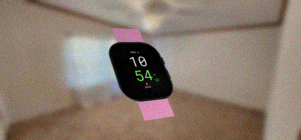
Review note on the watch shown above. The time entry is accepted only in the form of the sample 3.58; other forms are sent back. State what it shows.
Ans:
10.54
